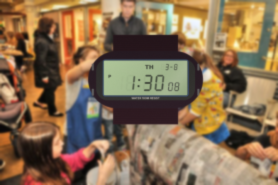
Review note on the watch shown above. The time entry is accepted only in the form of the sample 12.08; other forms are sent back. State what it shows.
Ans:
1.30
